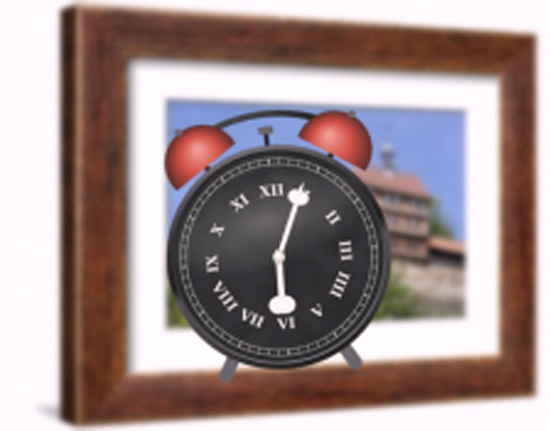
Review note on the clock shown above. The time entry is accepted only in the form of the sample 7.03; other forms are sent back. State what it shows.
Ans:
6.04
